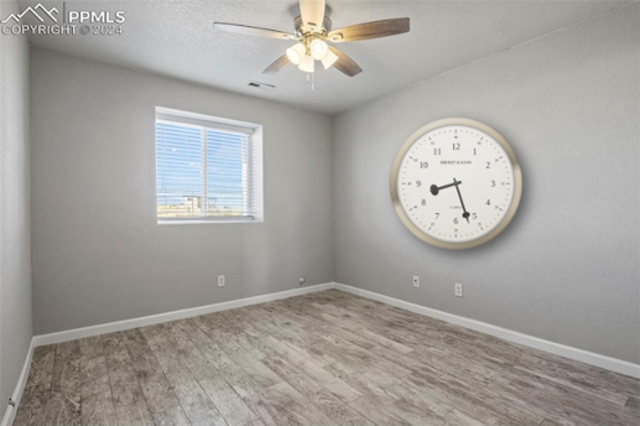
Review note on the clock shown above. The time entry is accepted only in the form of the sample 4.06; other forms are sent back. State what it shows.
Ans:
8.27
